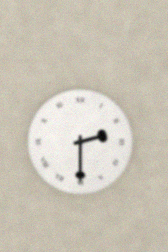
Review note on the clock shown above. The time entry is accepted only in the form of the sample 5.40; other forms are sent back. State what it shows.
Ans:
2.30
